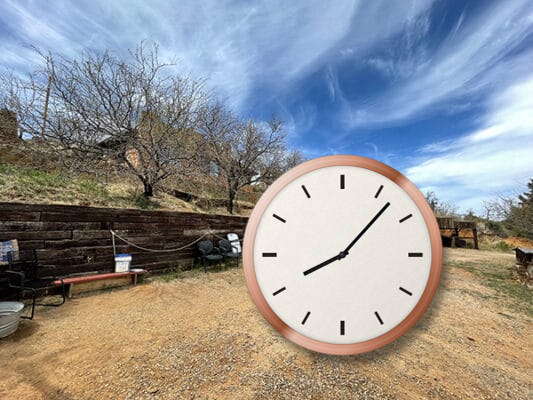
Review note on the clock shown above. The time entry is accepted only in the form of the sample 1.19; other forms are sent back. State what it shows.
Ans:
8.07
